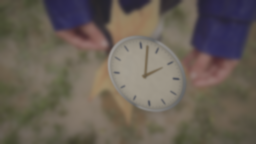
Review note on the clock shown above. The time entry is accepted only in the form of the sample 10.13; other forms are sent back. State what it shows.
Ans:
2.02
